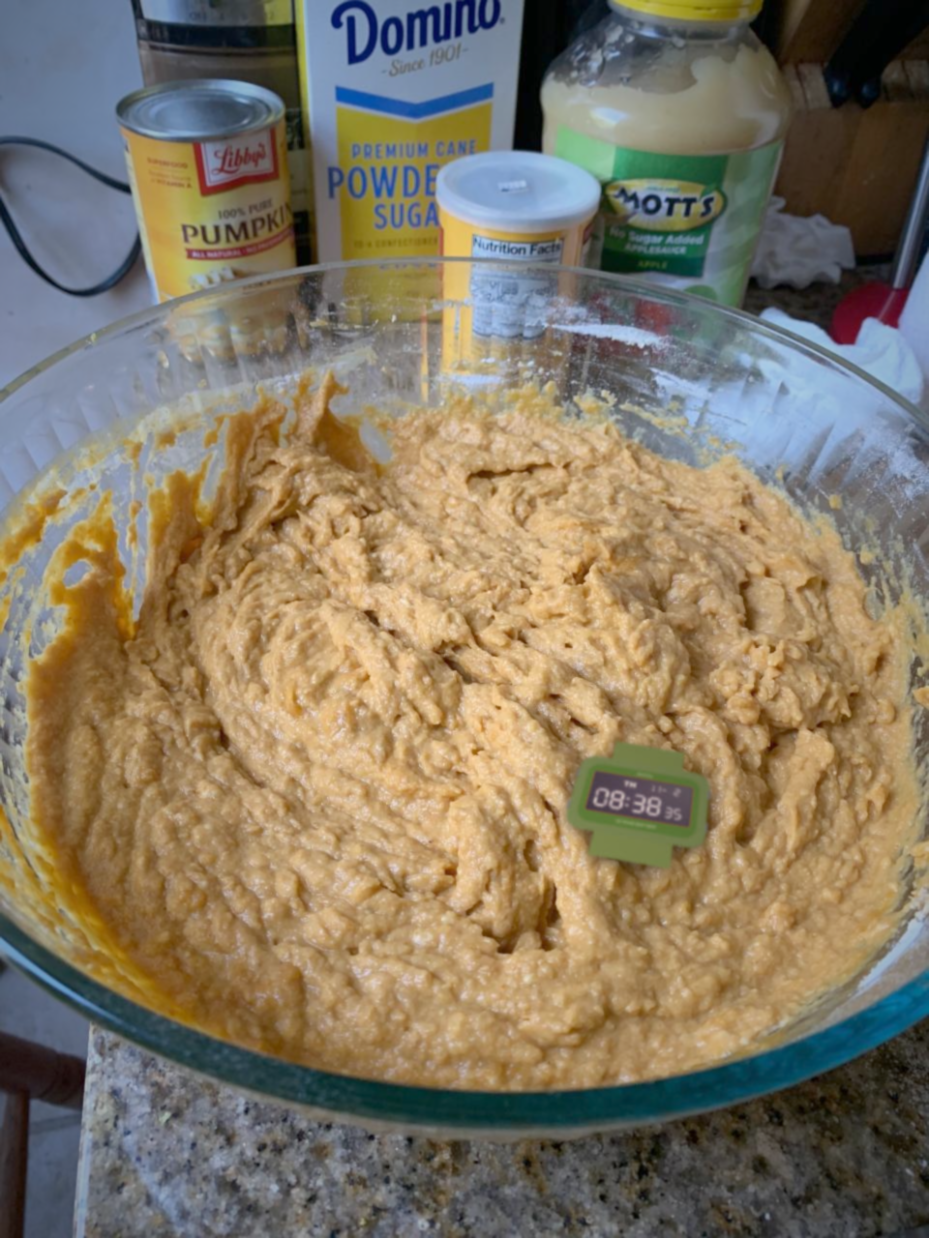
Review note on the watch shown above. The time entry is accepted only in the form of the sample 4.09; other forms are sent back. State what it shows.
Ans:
8.38
